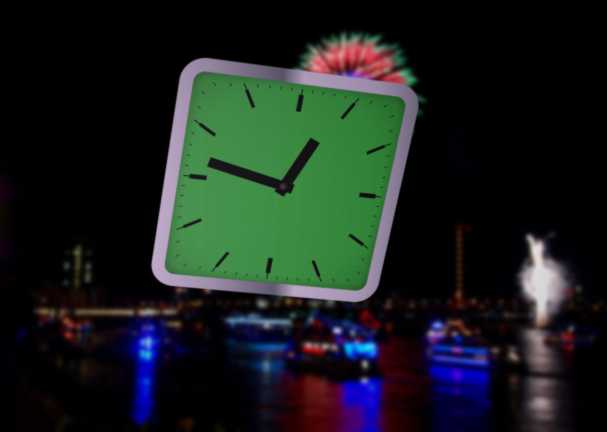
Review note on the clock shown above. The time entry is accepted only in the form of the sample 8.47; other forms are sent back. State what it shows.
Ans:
12.47
